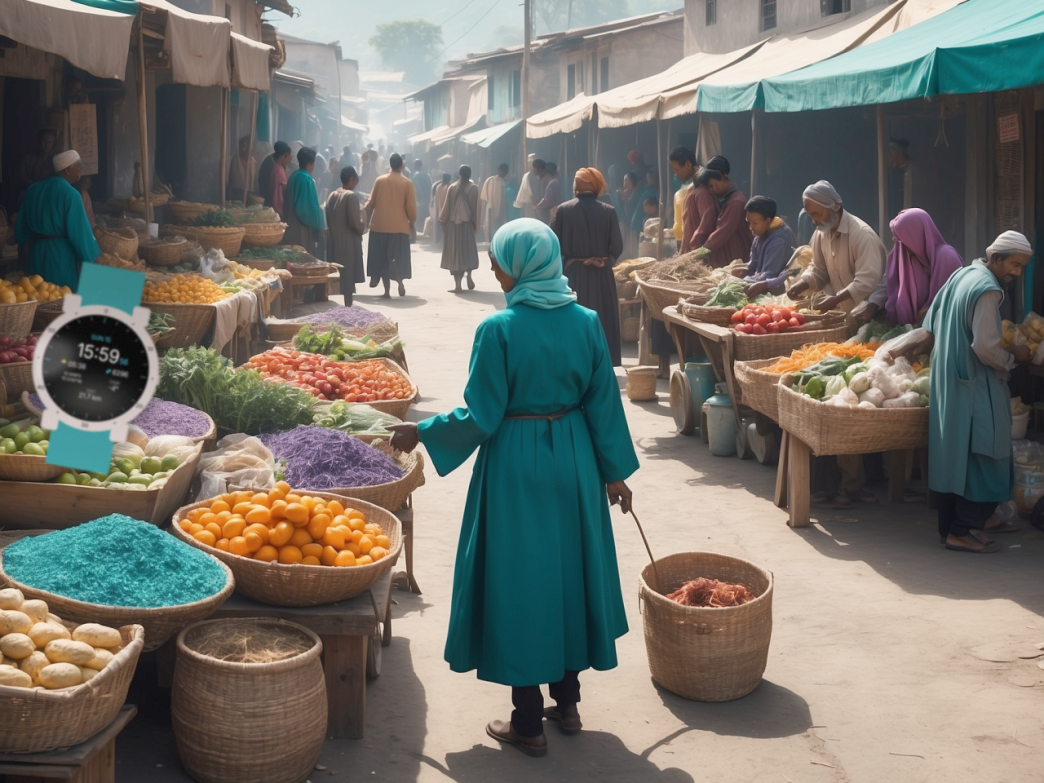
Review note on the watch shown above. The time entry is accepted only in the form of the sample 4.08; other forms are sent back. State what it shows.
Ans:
15.59
